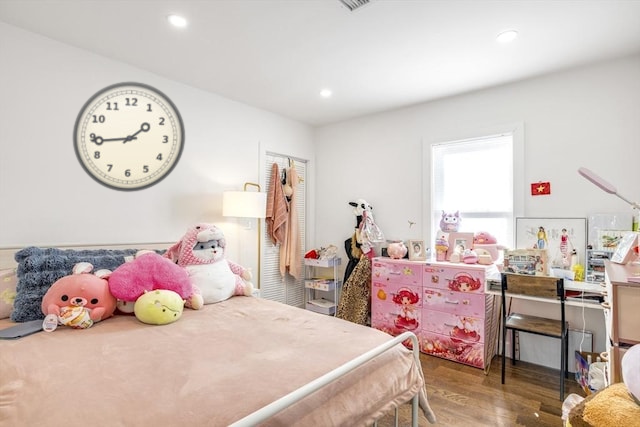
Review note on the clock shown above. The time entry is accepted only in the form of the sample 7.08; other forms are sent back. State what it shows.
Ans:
1.44
